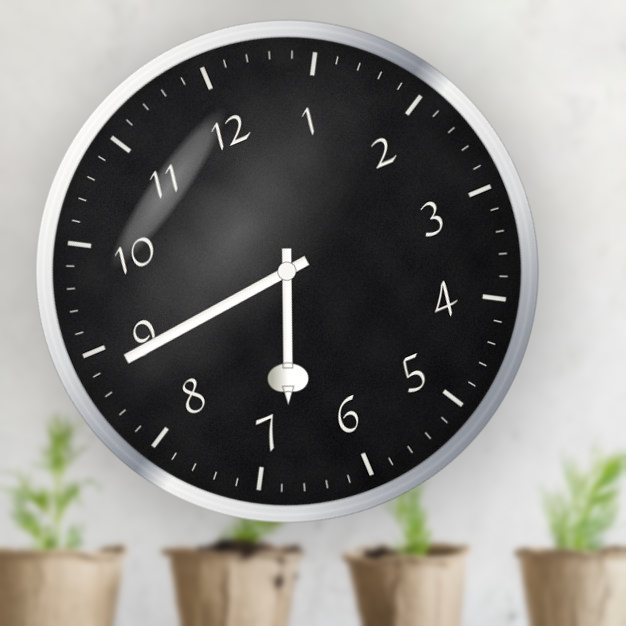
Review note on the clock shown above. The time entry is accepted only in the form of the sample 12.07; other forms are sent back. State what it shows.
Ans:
6.44
